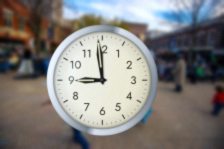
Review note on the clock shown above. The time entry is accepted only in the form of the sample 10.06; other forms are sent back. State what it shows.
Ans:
8.59
